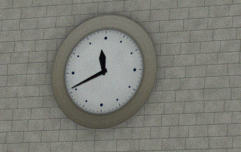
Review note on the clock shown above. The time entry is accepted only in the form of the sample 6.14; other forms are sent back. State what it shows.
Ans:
11.41
